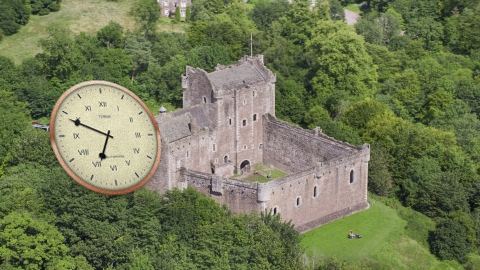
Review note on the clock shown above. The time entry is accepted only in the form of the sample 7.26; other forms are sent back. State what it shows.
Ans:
6.49
